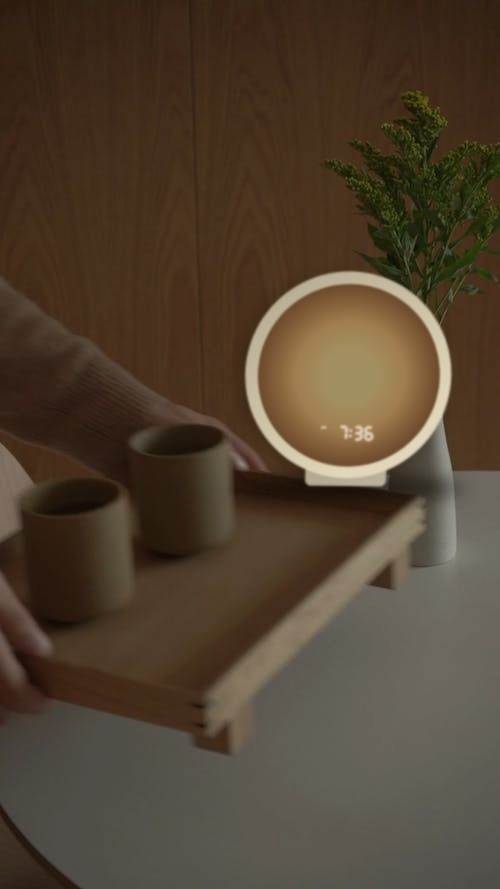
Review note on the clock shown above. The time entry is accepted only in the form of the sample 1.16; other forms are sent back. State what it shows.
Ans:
7.36
